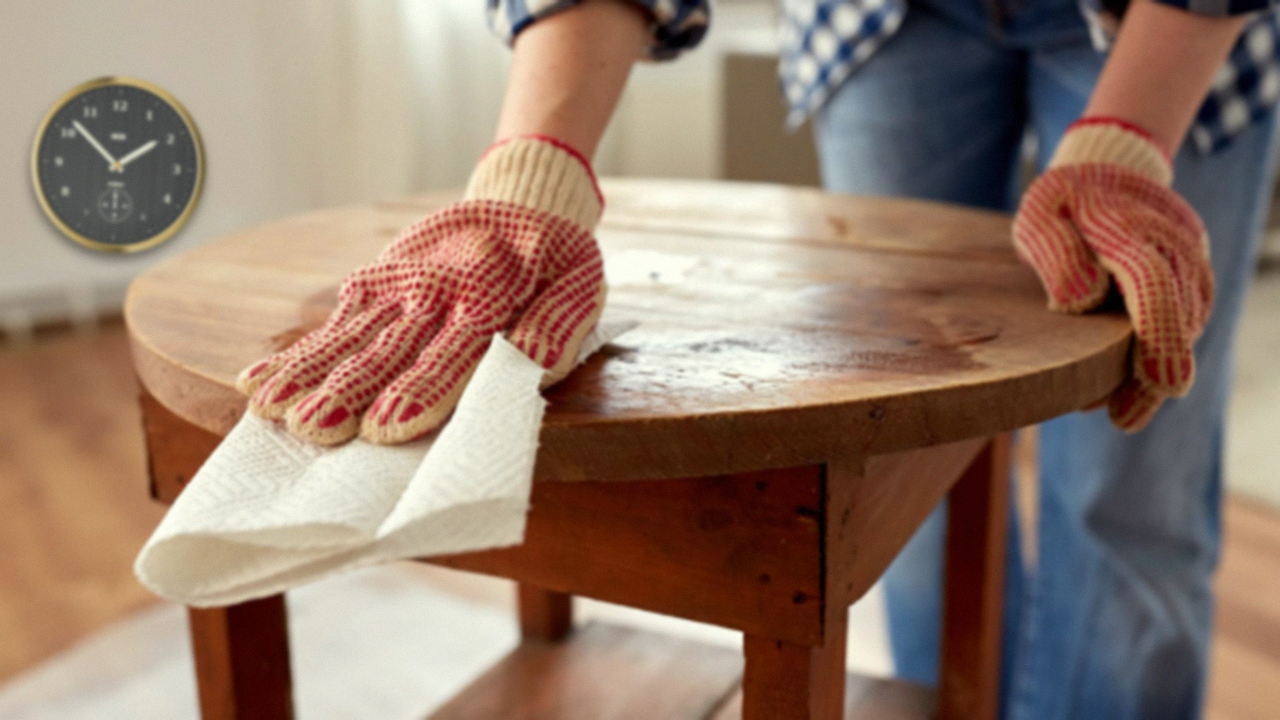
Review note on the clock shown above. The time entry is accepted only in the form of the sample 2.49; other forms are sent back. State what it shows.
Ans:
1.52
